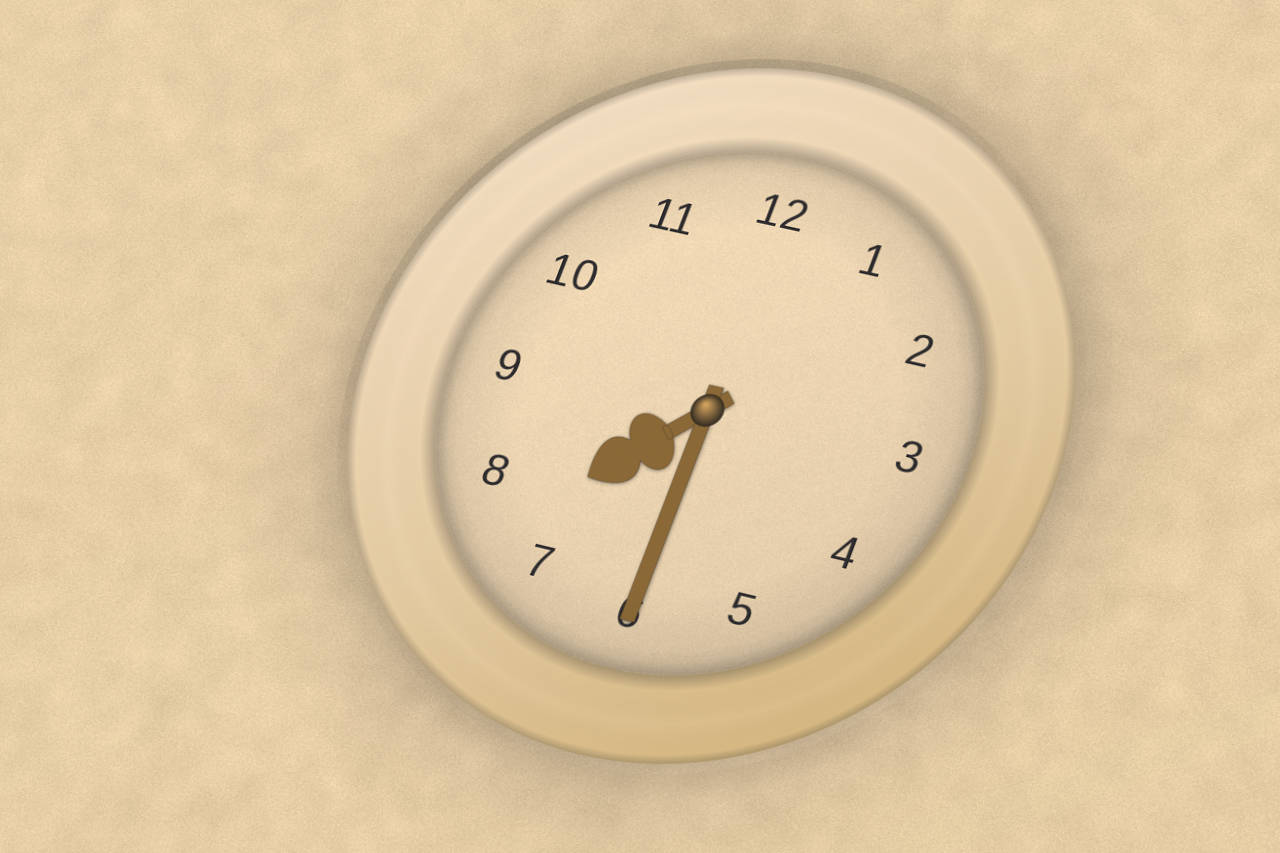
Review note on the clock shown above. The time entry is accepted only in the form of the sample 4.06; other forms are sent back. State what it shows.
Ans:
7.30
